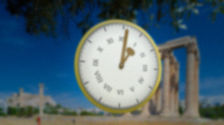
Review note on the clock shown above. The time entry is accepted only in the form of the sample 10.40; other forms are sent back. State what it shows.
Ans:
1.01
